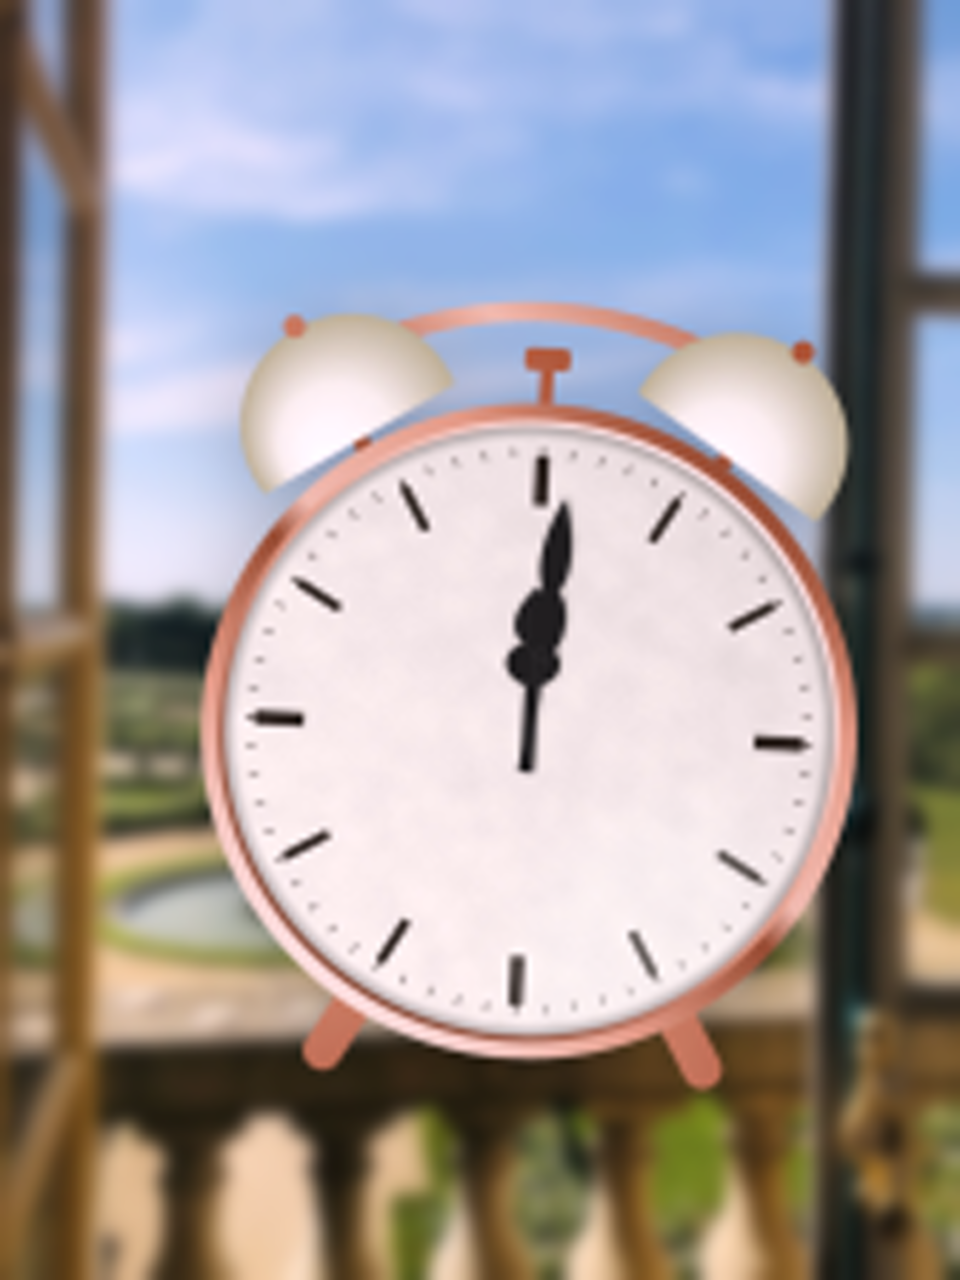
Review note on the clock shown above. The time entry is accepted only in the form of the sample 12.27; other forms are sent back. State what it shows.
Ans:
12.01
